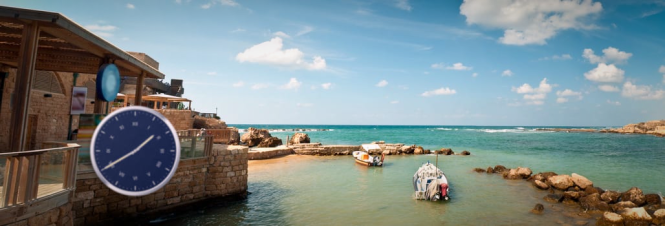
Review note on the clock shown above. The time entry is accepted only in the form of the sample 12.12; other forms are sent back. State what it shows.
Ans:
1.40
